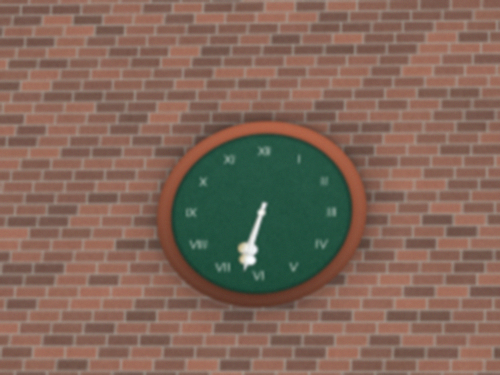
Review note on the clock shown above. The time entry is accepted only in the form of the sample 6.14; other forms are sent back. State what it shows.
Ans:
6.32
